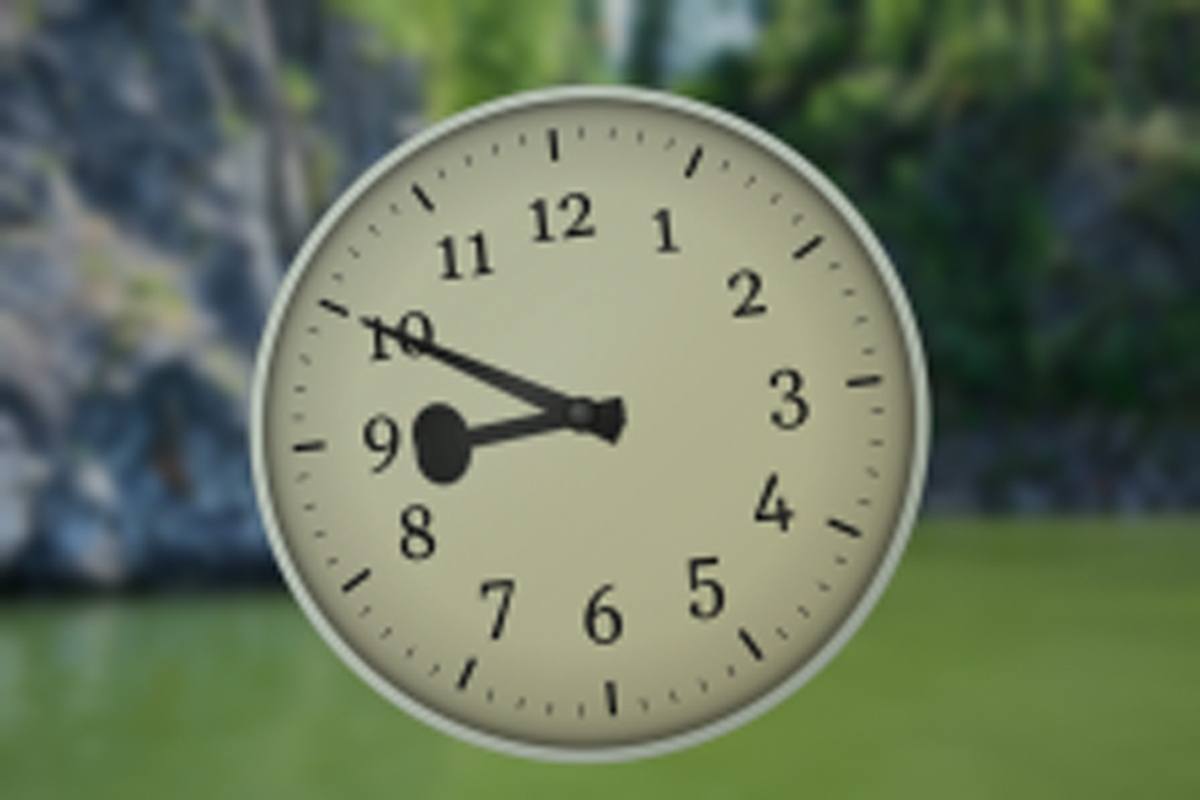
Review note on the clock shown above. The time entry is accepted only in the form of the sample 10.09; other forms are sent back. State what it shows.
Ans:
8.50
